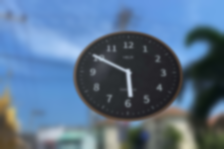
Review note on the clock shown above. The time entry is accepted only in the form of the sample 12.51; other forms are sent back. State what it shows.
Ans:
5.50
